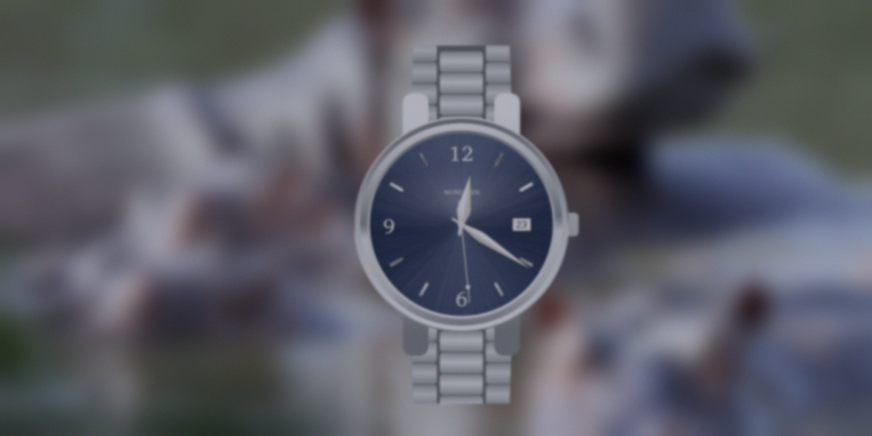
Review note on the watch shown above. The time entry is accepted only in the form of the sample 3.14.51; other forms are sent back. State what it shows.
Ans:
12.20.29
